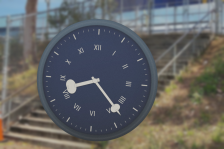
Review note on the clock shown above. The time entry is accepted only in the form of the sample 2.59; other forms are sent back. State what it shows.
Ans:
8.23
